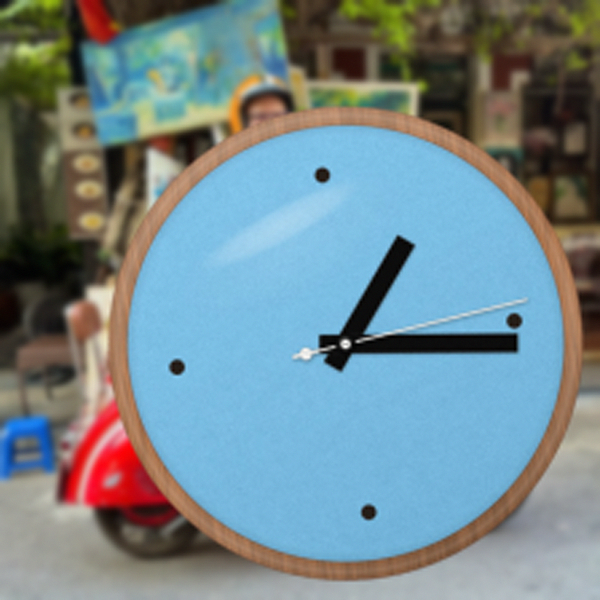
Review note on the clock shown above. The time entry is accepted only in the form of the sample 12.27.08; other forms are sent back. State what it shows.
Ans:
1.16.14
